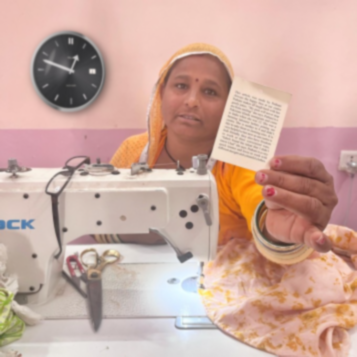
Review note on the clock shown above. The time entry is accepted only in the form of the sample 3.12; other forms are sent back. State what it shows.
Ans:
12.48
